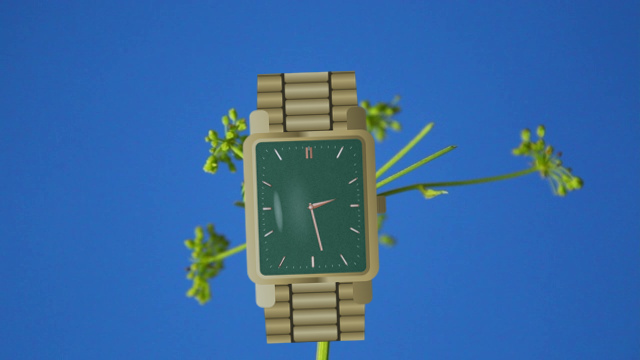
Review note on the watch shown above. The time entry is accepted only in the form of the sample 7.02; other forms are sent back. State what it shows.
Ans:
2.28
